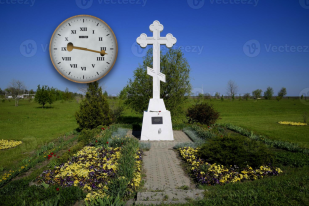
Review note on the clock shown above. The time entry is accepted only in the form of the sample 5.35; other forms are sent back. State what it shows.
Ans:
9.17
